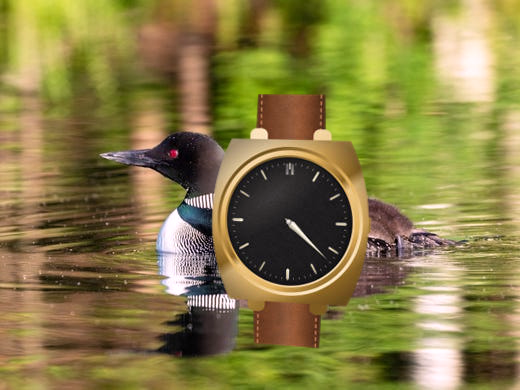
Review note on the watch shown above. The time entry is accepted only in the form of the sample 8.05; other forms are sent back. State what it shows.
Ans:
4.22
